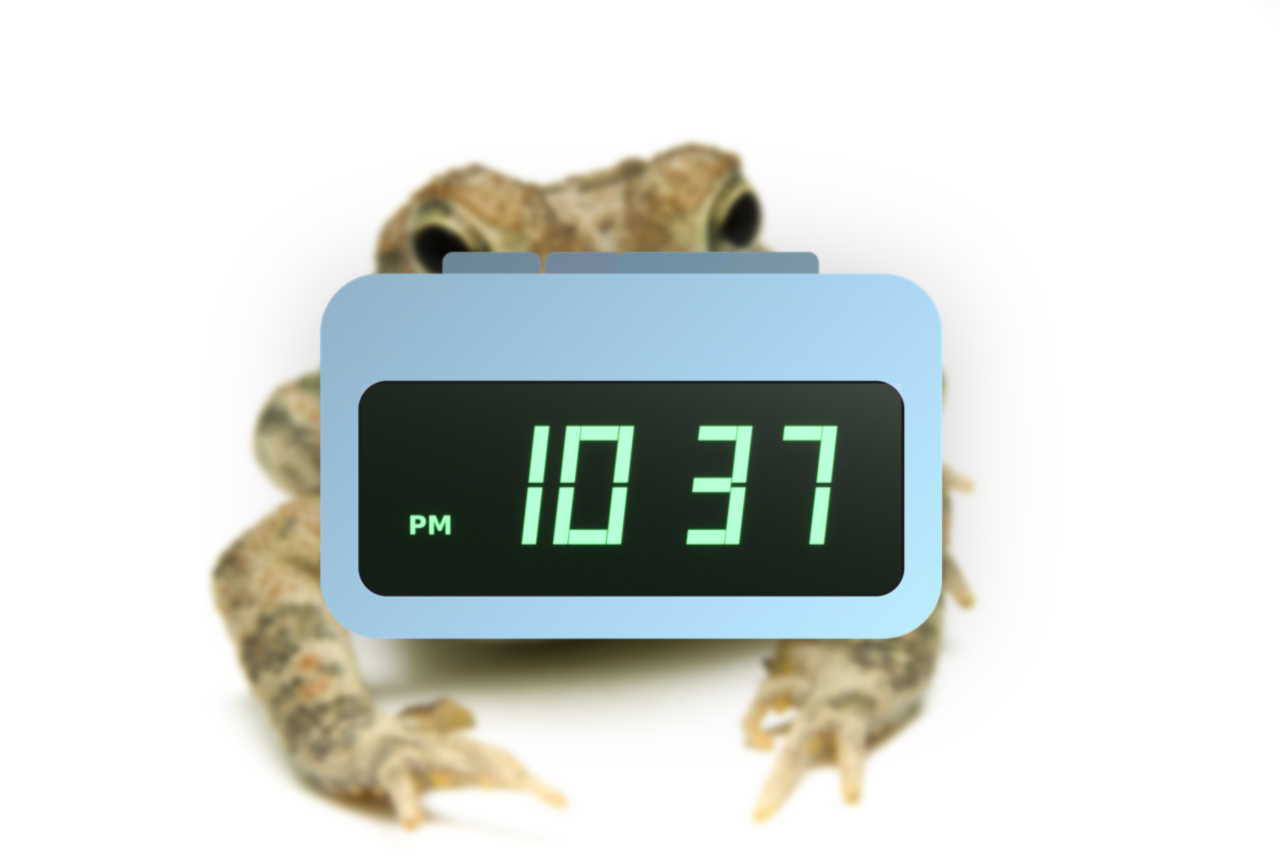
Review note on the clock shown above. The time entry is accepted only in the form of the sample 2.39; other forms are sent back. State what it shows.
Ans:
10.37
